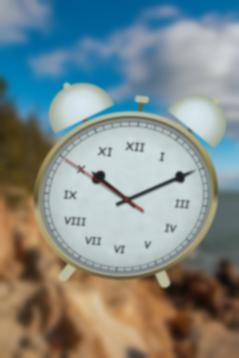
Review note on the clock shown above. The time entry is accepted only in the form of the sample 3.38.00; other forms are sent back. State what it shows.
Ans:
10.09.50
